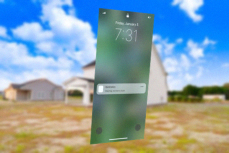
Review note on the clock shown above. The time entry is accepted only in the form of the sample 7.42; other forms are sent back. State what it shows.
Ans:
7.31
